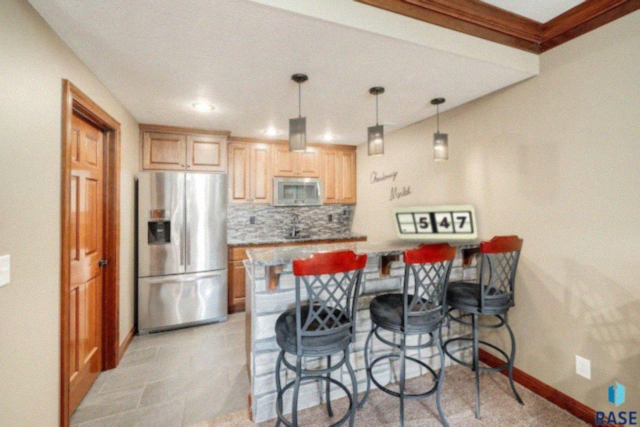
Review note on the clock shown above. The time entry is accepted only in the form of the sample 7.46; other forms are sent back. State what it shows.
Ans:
5.47
